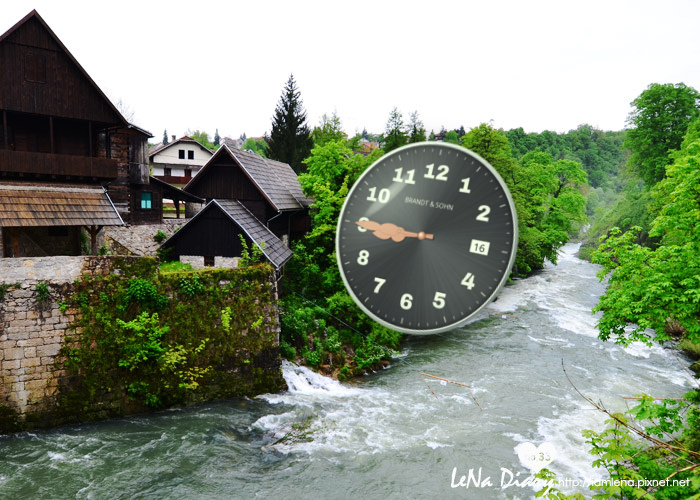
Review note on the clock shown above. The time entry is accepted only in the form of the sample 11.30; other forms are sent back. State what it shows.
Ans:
8.45
